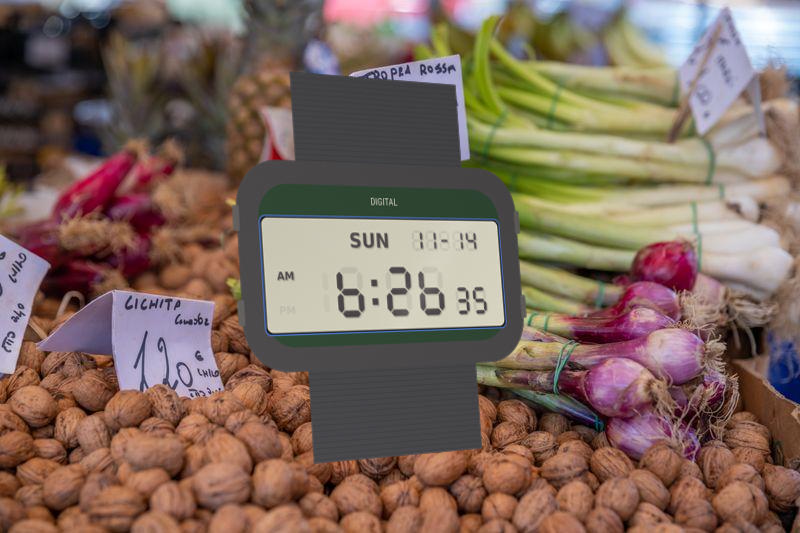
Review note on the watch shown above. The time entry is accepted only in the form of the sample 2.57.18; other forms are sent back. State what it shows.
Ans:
6.26.35
